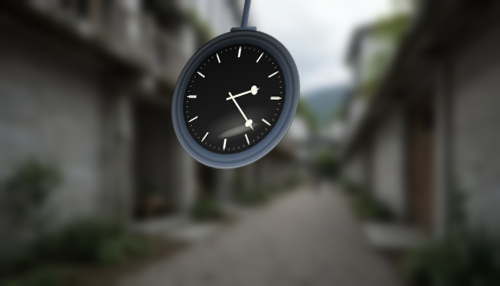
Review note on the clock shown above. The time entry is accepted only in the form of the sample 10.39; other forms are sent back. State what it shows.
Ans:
2.23
